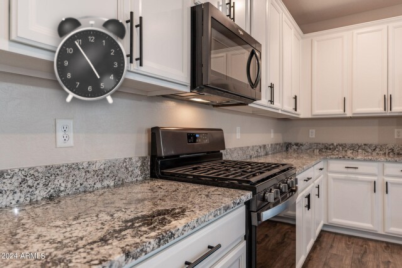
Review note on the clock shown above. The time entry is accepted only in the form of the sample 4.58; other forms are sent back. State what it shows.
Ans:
4.54
